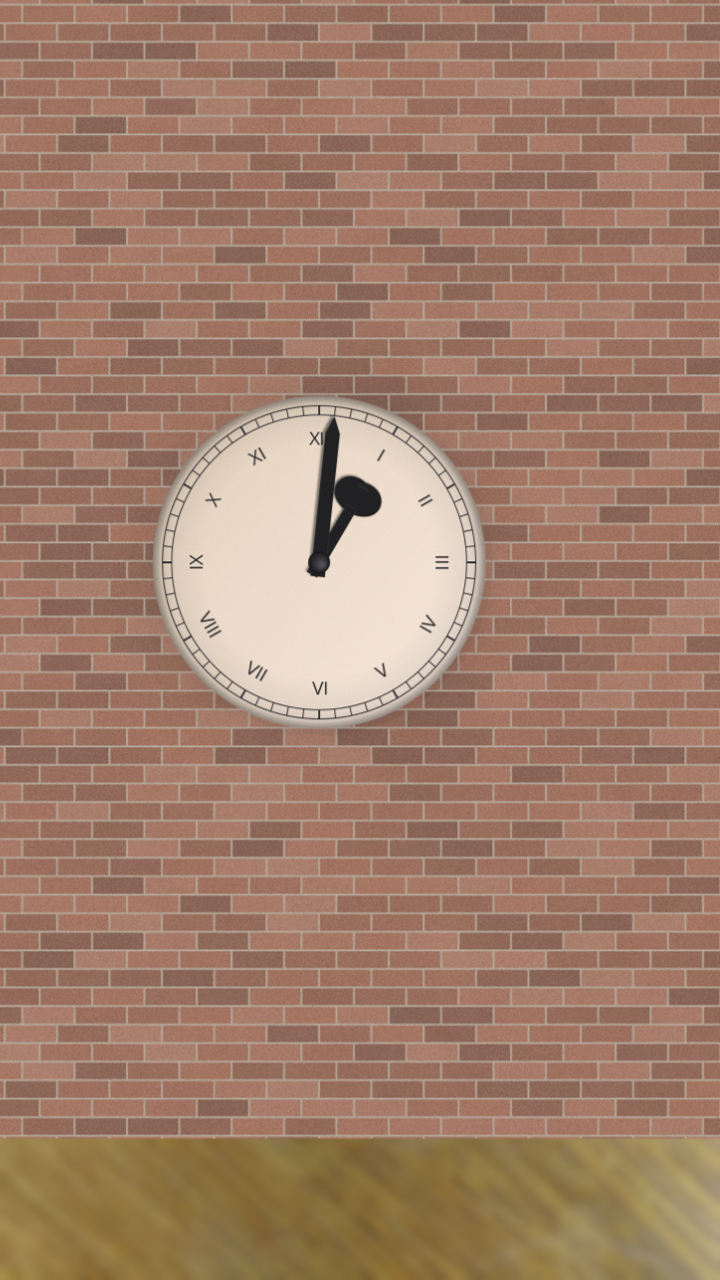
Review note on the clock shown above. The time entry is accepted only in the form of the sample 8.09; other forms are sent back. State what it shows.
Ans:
1.01
